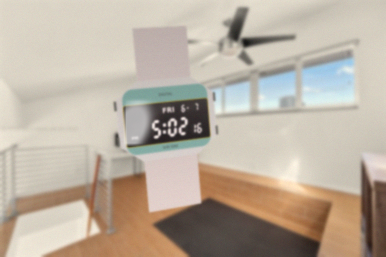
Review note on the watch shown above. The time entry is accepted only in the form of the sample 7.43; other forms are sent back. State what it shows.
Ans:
5.02
